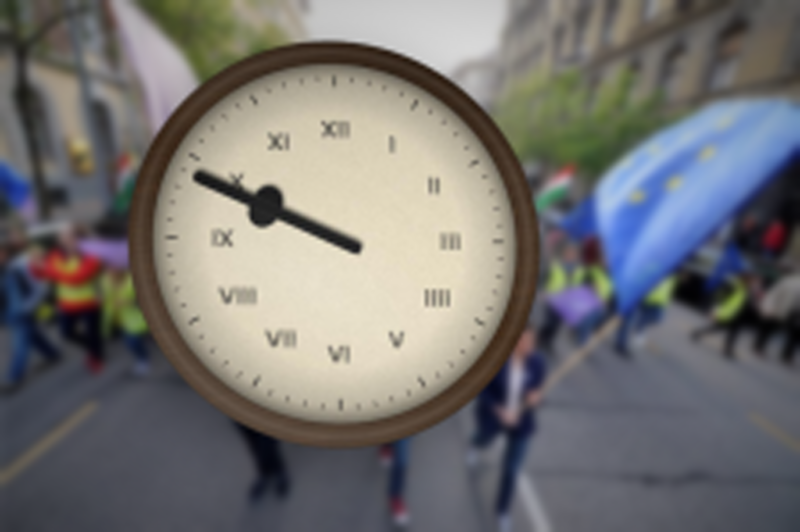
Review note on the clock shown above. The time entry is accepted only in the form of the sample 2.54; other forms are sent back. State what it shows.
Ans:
9.49
